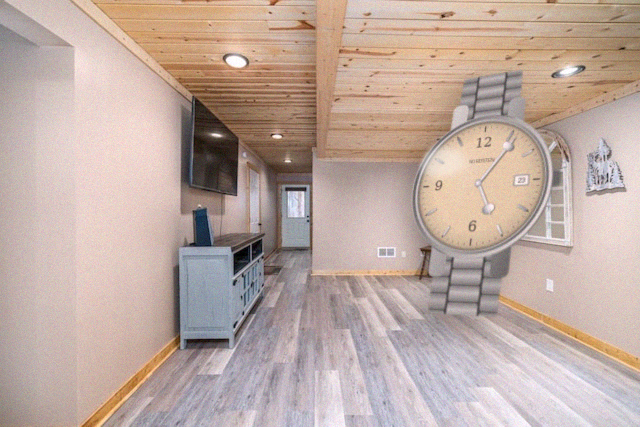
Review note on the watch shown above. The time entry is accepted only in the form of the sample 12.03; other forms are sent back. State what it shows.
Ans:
5.06
